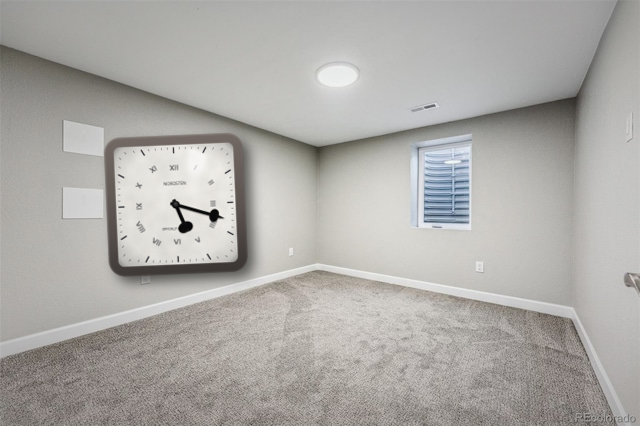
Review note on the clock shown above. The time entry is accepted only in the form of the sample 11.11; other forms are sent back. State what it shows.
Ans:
5.18
